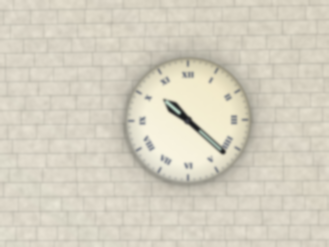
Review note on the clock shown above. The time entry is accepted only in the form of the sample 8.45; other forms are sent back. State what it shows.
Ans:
10.22
